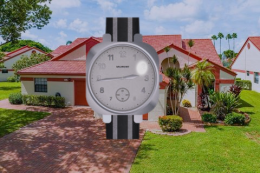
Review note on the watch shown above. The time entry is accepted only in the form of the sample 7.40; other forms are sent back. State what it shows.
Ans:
2.44
